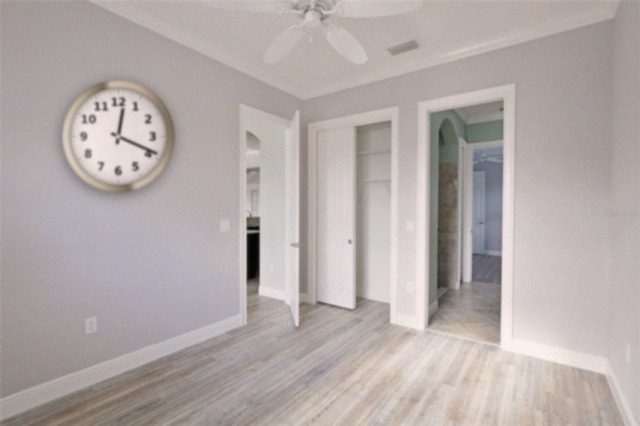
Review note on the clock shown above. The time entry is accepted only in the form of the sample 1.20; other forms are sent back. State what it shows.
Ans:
12.19
